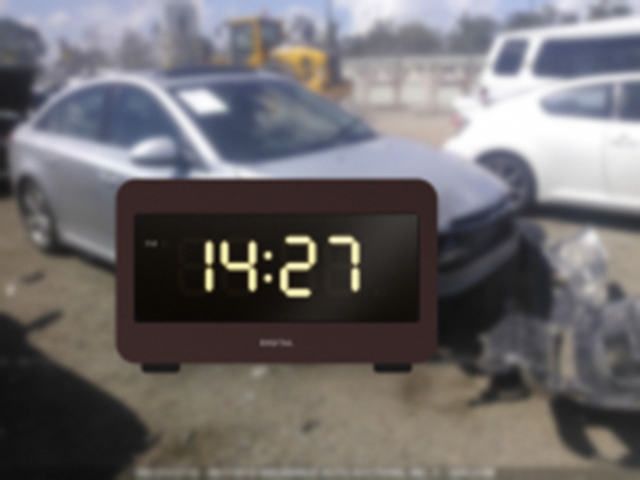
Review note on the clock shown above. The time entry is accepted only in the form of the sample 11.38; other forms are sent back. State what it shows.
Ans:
14.27
